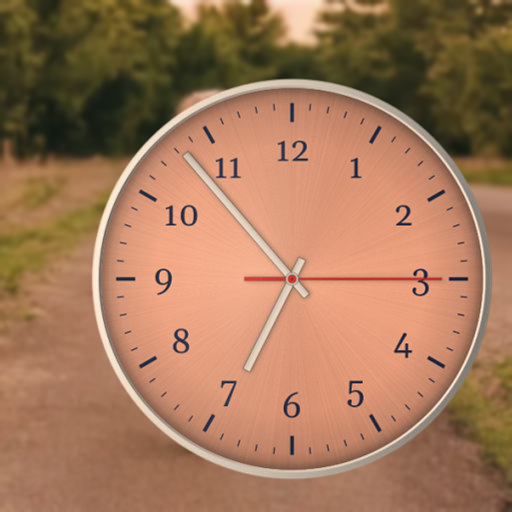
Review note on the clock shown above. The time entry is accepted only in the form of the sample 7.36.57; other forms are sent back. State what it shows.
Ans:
6.53.15
